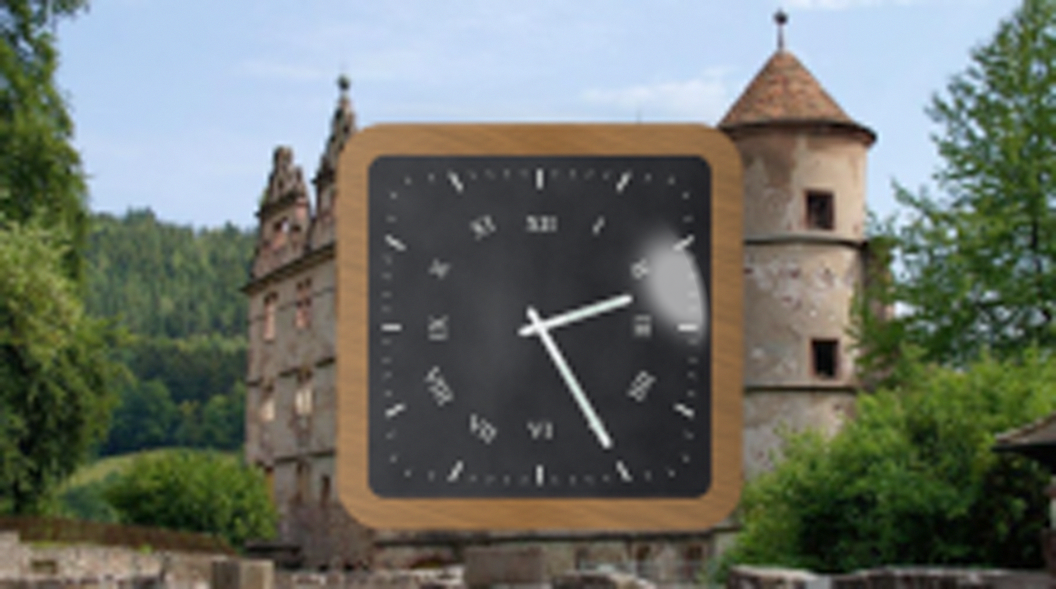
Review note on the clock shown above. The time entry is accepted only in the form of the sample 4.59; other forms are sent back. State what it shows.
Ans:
2.25
